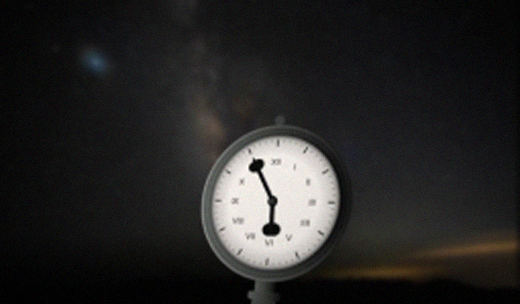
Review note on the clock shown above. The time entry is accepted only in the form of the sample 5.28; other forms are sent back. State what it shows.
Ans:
5.55
